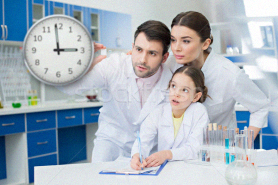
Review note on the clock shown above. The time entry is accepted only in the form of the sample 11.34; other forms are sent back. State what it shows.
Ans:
2.59
